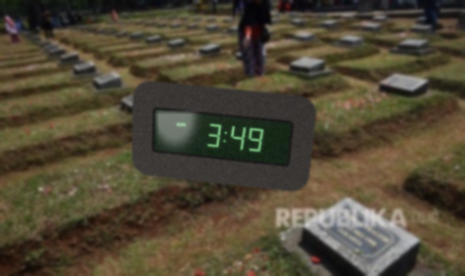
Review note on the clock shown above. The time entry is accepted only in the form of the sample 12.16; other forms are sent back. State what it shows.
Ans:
3.49
